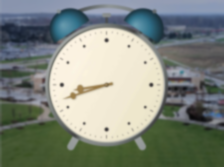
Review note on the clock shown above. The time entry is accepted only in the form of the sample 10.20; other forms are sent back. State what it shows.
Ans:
8.42
